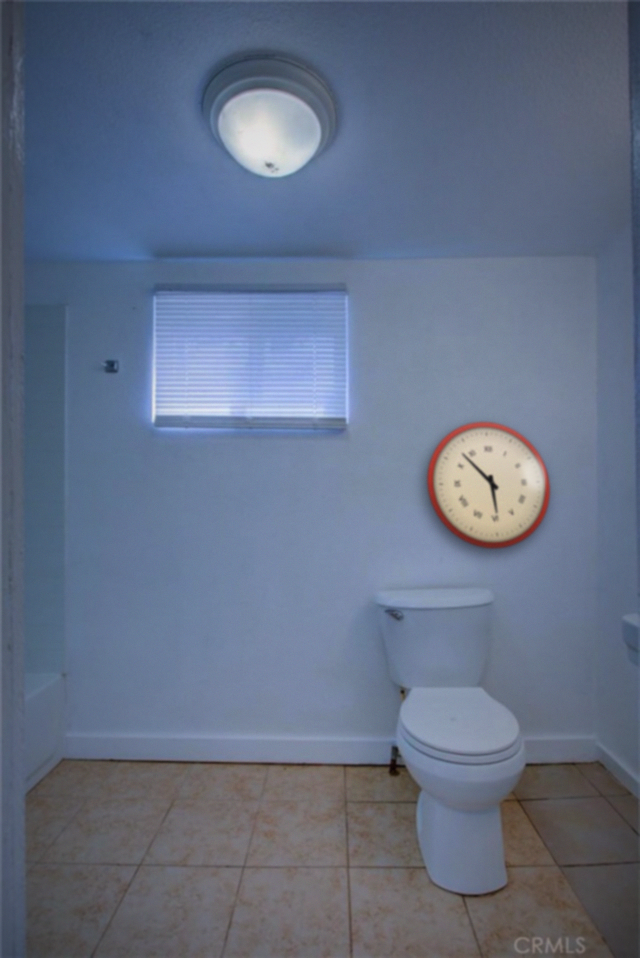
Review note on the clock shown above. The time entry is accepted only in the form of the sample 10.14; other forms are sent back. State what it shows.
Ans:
5.53
